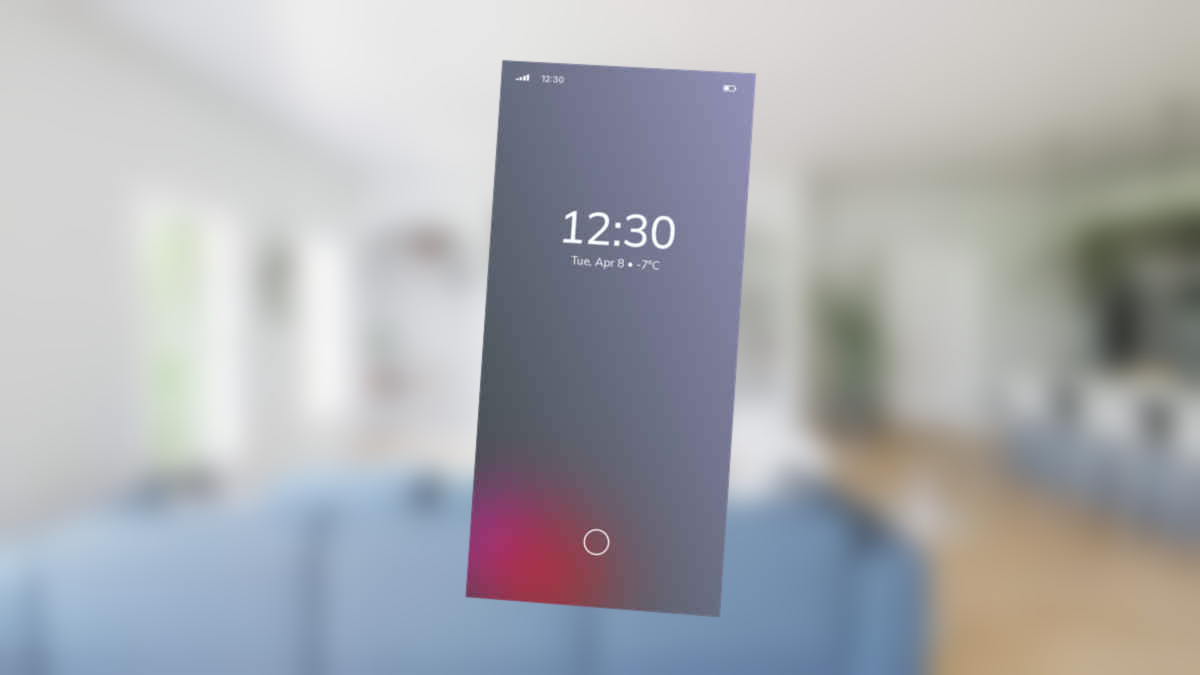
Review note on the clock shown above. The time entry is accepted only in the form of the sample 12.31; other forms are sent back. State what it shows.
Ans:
12.30
